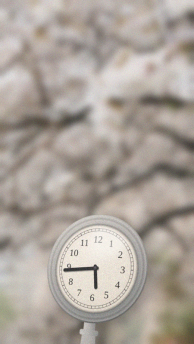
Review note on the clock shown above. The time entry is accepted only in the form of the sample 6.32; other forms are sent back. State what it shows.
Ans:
5.44
